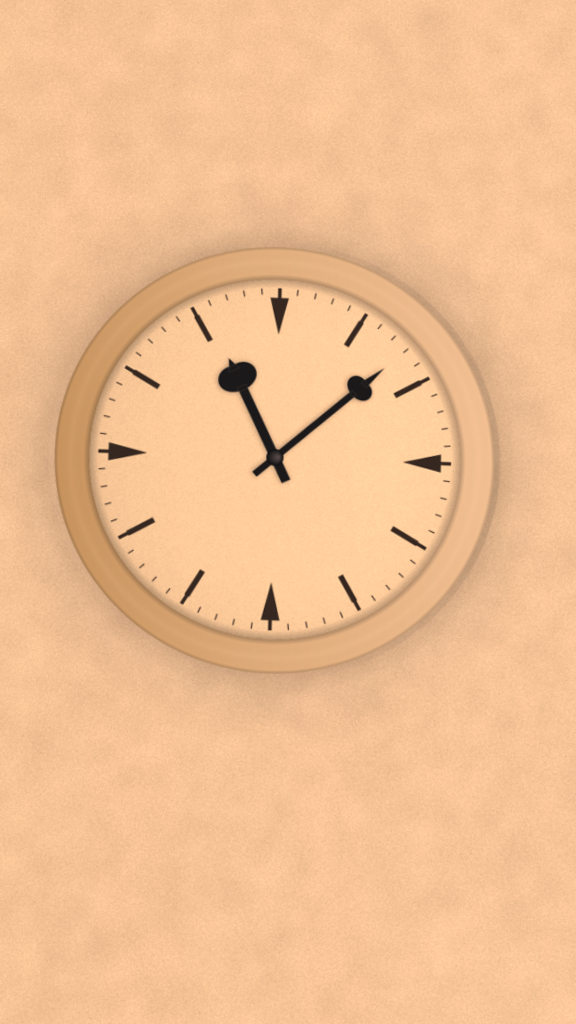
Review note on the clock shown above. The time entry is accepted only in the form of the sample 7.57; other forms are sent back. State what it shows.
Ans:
11.08
